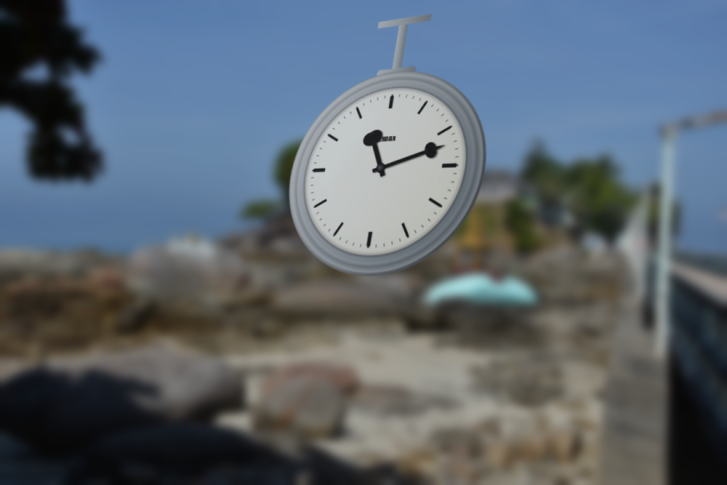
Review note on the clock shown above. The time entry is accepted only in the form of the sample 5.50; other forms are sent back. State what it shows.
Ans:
11.12
